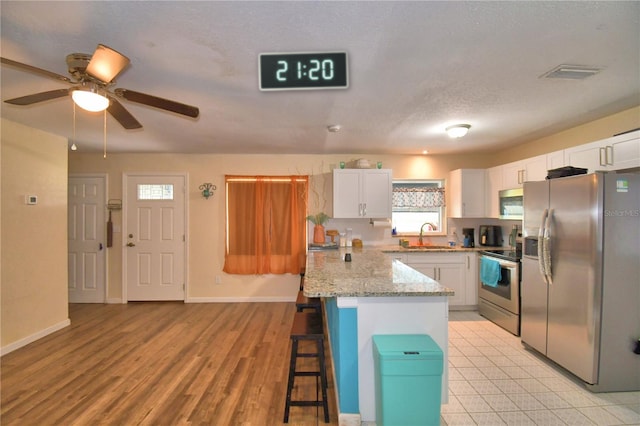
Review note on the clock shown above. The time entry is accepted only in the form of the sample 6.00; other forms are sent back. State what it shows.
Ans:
21.20
